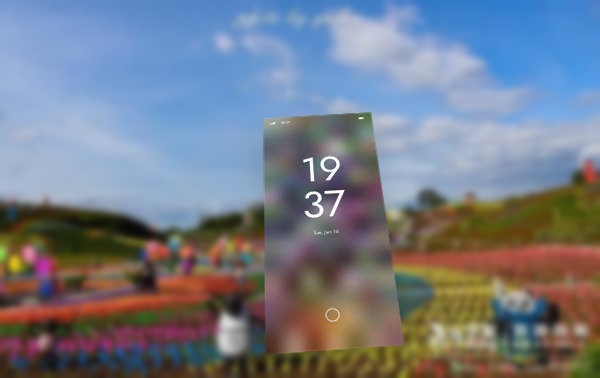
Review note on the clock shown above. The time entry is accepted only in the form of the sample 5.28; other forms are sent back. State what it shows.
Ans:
19.37
